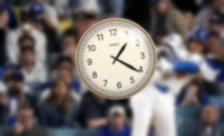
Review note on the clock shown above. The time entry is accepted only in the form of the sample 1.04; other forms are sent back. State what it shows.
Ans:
1.21
